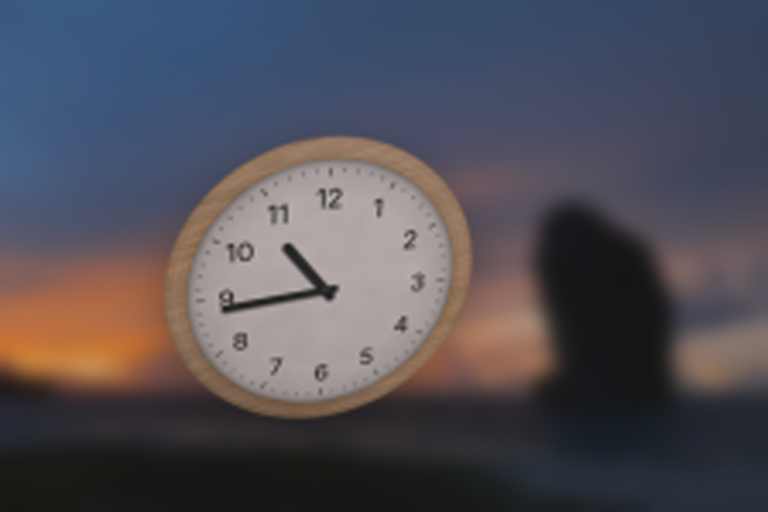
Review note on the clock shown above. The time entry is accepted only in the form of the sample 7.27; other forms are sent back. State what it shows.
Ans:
10.44
